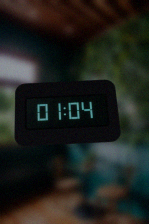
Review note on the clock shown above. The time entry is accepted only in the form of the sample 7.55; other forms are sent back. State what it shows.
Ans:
1.04
